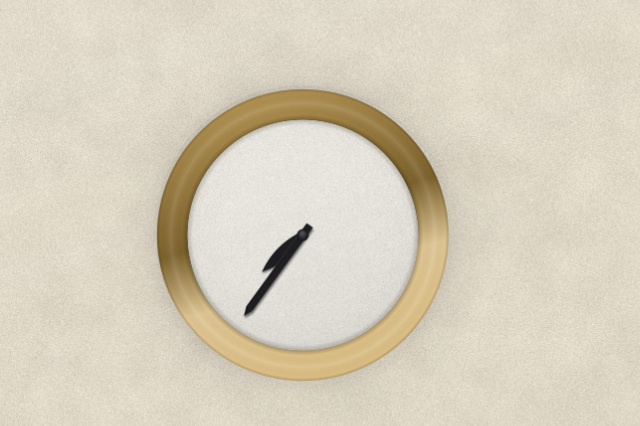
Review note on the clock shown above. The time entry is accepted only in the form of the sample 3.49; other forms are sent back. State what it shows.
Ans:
7.36
